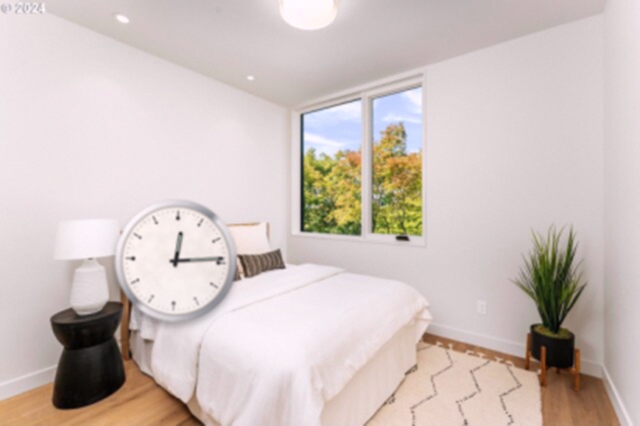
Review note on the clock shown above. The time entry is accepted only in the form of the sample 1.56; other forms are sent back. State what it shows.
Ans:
12.14
